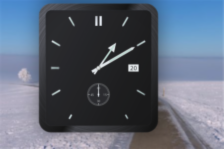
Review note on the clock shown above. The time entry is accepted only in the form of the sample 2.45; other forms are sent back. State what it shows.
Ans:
1.10
